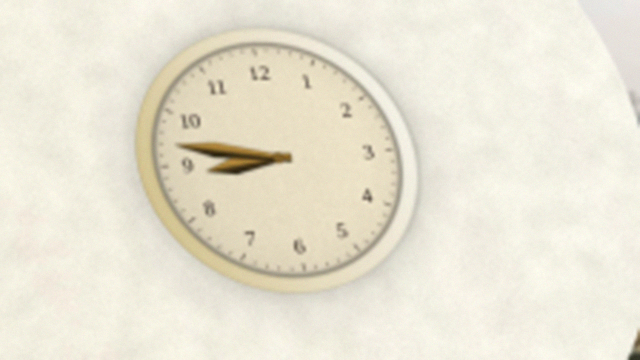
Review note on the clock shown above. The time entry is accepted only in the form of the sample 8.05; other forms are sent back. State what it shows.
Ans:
8.47
